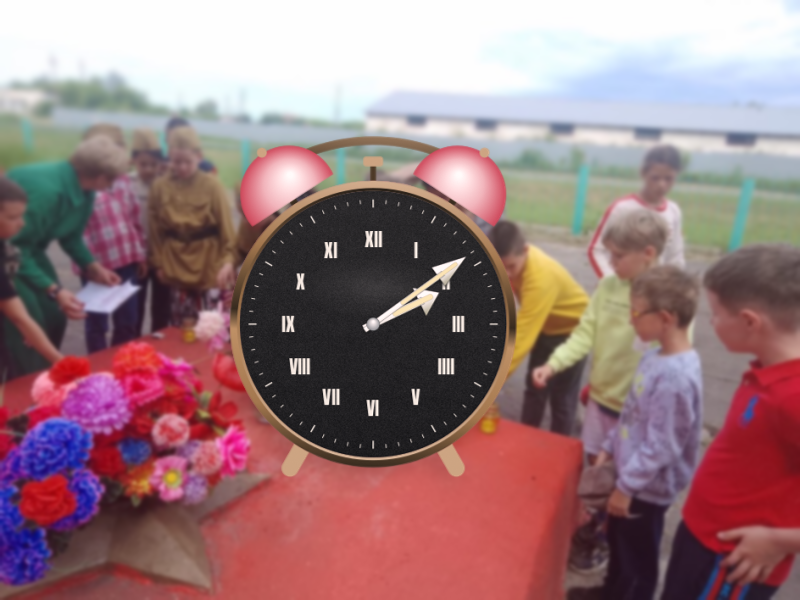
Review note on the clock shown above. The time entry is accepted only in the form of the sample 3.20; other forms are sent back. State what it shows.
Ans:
2.09
